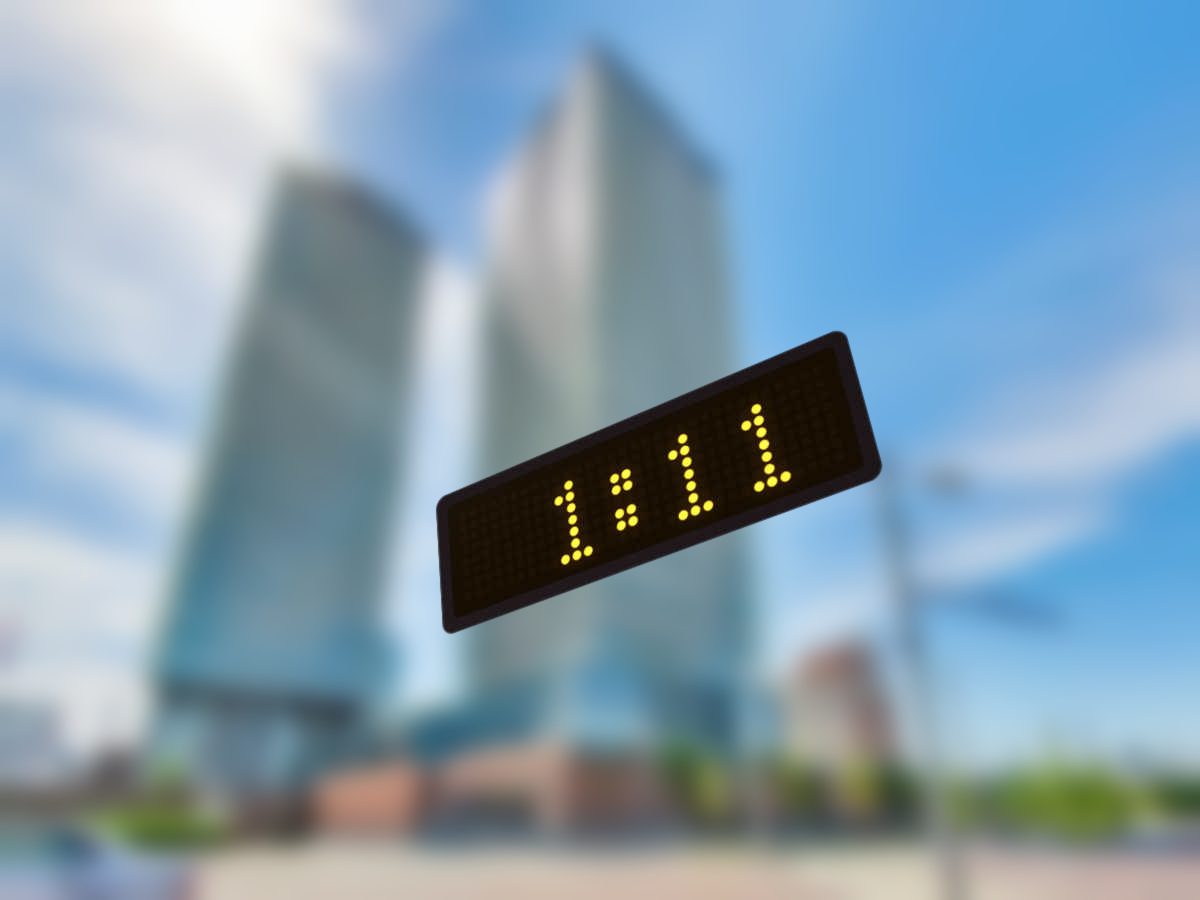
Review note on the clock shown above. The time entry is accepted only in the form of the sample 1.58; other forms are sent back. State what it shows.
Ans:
1.11
